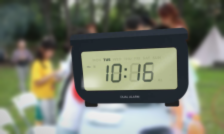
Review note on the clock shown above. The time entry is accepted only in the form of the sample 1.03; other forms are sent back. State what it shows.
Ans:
10.16
